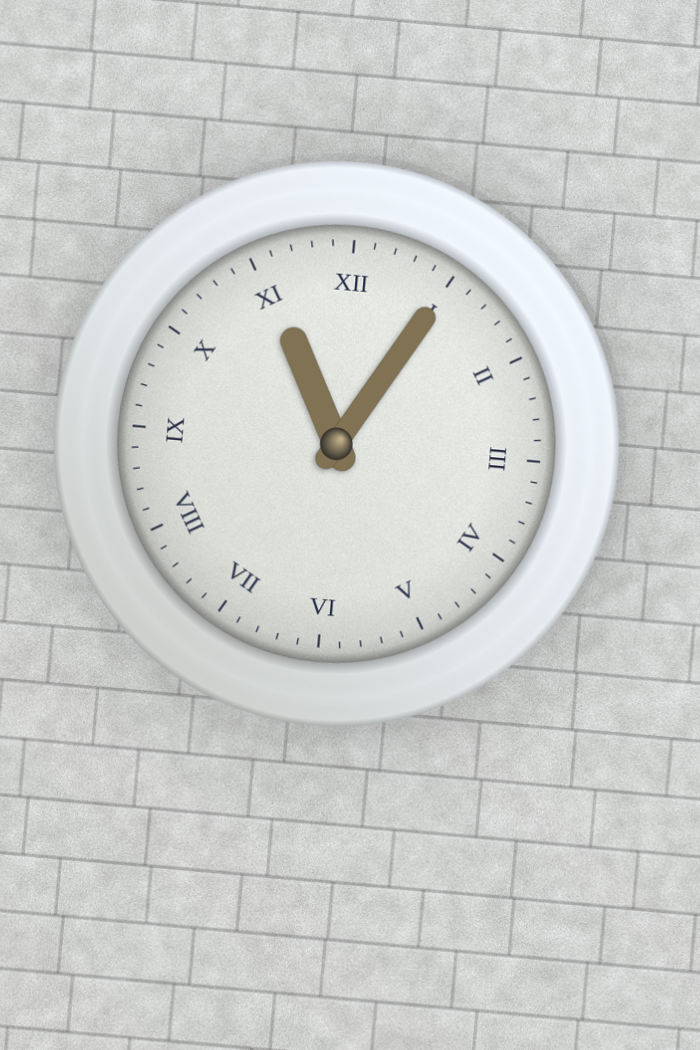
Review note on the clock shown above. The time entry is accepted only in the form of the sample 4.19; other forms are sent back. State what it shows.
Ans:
11.05
